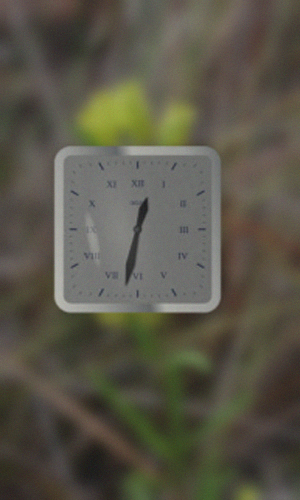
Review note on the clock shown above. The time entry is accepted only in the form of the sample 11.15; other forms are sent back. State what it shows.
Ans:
12.32
